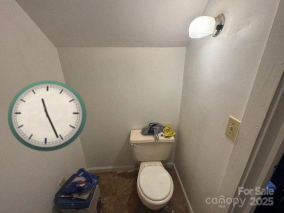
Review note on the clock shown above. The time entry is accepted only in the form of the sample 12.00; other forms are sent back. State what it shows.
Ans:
11.26
